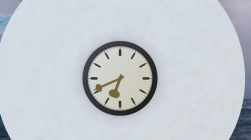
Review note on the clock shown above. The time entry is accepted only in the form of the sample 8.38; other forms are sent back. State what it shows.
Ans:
6.41
